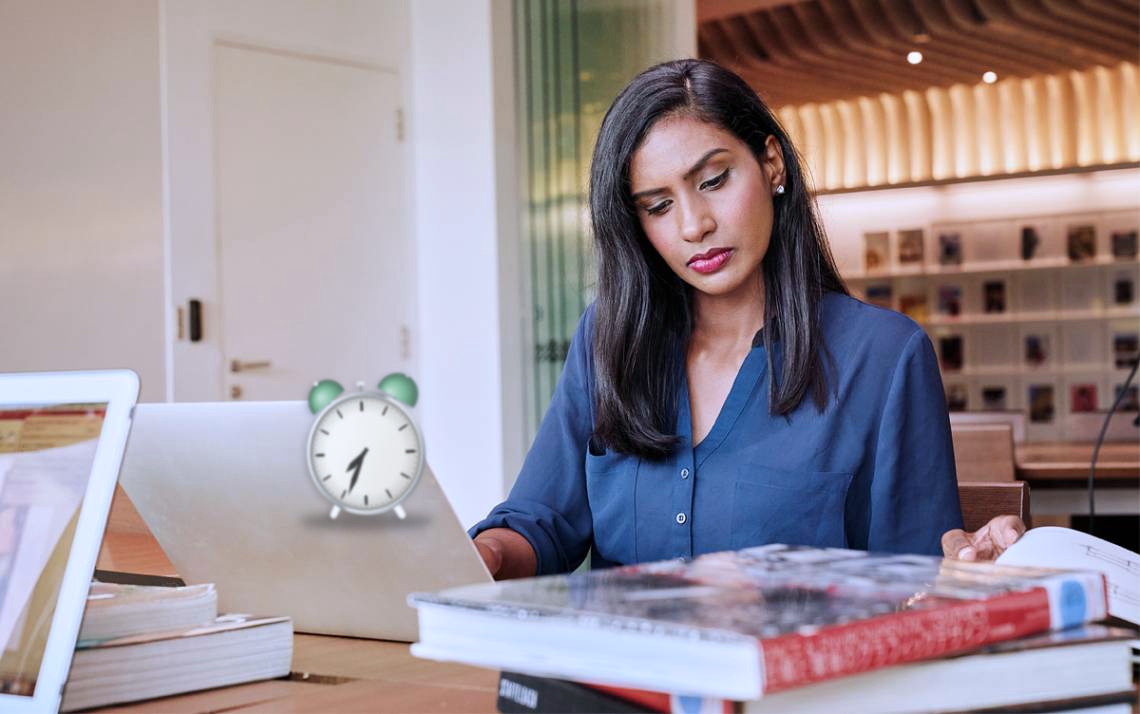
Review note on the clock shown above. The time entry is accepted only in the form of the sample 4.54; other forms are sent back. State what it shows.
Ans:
7.34
